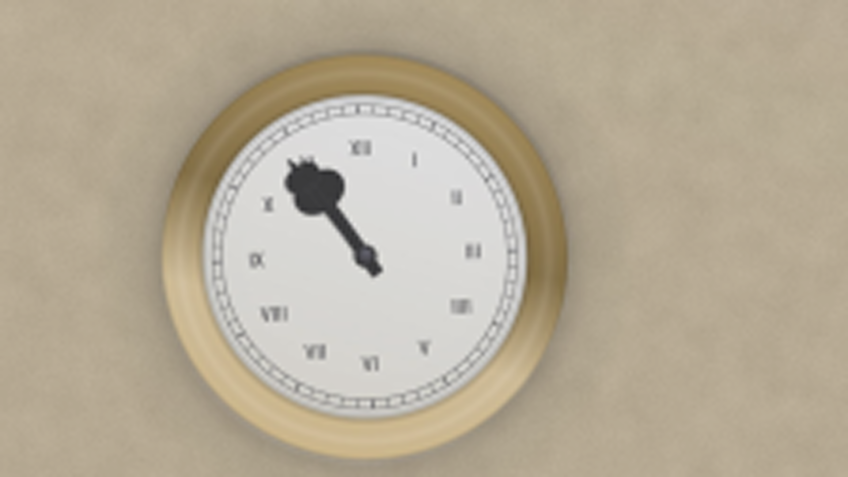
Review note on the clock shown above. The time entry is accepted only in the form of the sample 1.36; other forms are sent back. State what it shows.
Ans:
10.54
